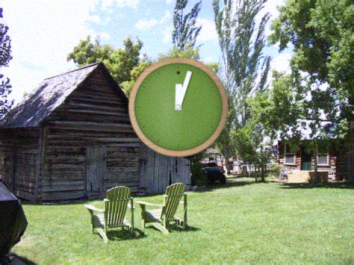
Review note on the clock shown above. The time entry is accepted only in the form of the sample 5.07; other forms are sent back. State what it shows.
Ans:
12.03
